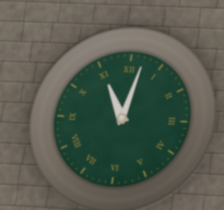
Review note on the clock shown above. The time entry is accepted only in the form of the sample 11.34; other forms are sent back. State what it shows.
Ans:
11.02
